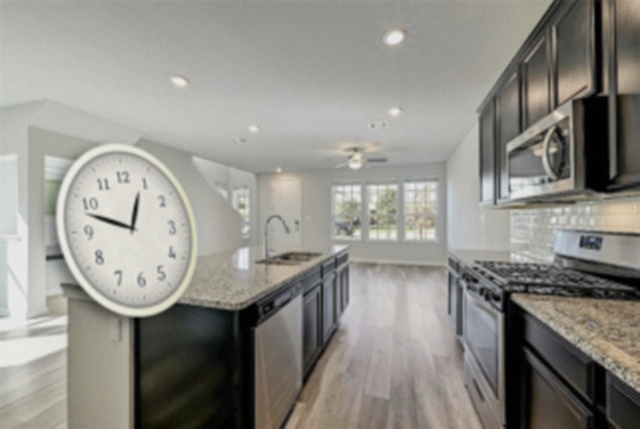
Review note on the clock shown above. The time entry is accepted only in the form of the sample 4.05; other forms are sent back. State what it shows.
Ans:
12.48
